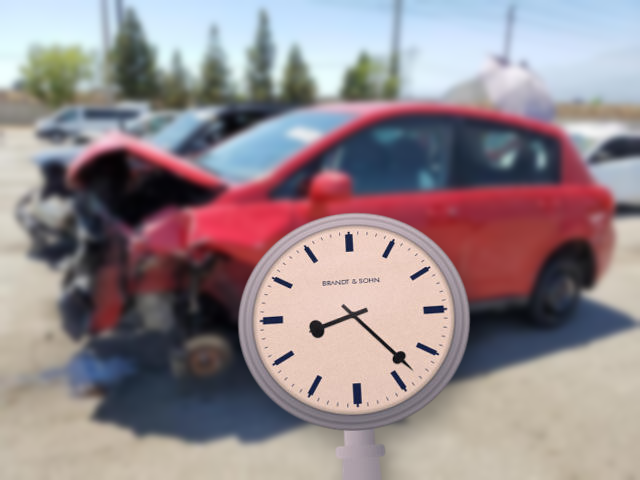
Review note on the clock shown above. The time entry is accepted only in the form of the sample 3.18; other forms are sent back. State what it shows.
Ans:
8.23
